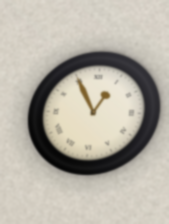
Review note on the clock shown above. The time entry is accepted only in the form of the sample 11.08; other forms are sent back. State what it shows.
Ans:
12.55
